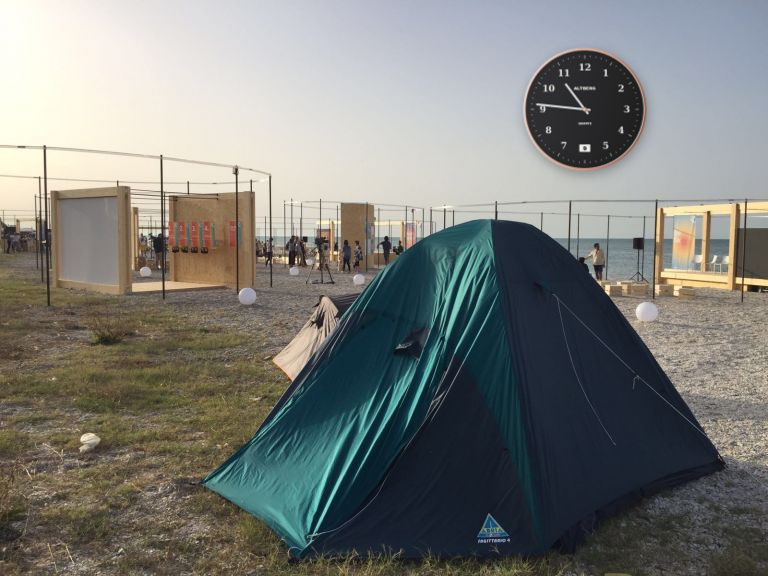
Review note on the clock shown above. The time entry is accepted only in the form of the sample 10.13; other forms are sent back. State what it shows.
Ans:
10.46
